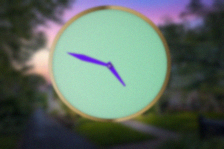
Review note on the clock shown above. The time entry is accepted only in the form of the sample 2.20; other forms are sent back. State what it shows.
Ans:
4.48
